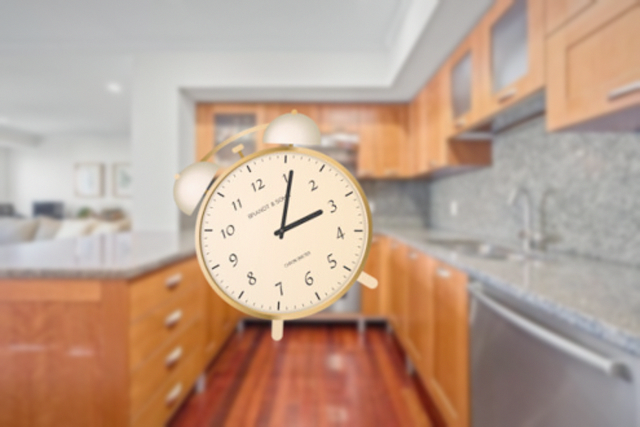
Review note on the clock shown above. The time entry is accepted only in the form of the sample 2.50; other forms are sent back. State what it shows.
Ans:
3.06
